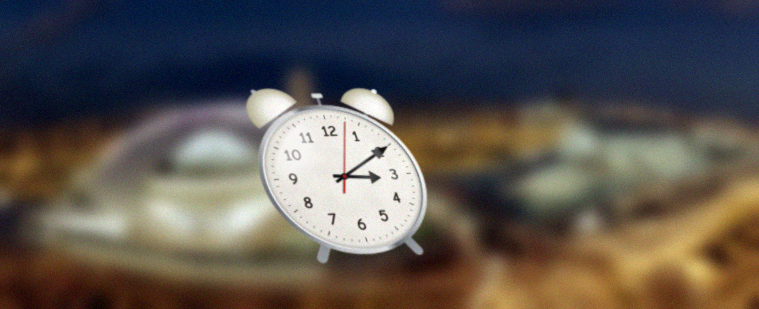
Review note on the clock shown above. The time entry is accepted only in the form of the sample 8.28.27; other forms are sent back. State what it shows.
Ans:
3.10.03
